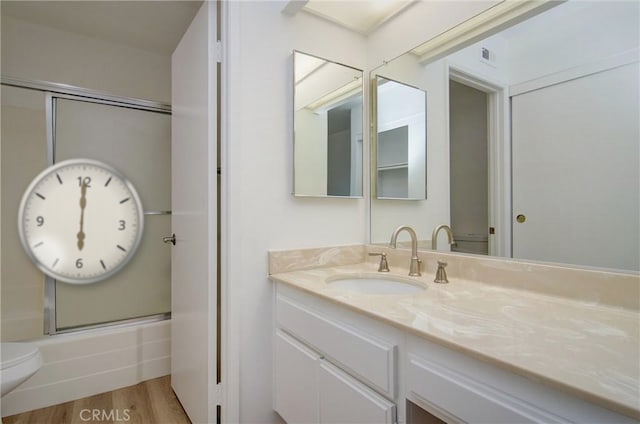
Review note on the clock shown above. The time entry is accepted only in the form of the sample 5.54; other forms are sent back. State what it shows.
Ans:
6.00
